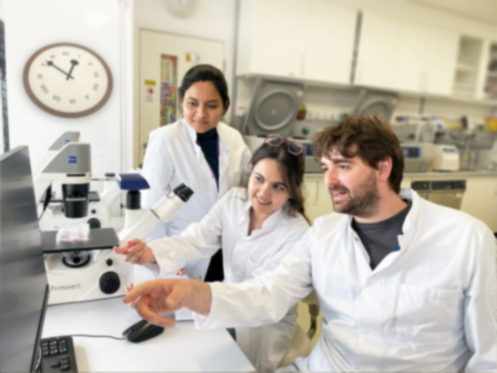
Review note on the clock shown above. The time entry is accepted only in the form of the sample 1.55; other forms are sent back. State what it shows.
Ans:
12.52
